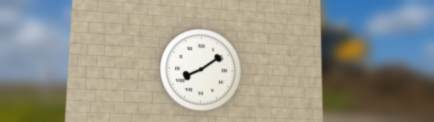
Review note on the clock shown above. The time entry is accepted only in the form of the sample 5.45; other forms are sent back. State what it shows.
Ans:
8.09
